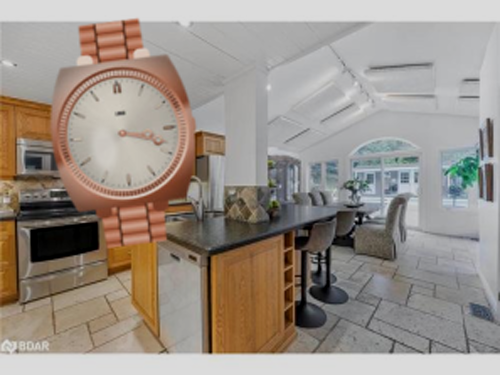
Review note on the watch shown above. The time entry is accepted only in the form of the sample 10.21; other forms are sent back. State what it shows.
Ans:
3.18
